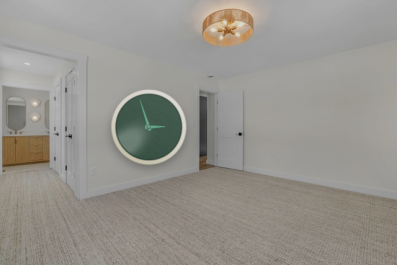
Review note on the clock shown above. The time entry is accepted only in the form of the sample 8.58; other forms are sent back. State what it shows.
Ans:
2.57
